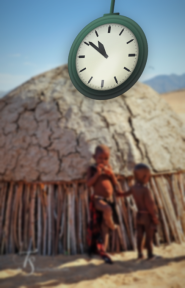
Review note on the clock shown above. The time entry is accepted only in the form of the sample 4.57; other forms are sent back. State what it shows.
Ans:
10.51
